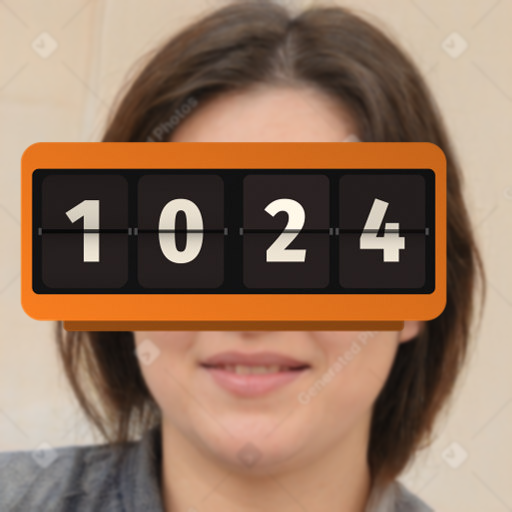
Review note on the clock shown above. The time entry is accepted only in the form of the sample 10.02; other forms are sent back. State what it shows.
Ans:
10.24
